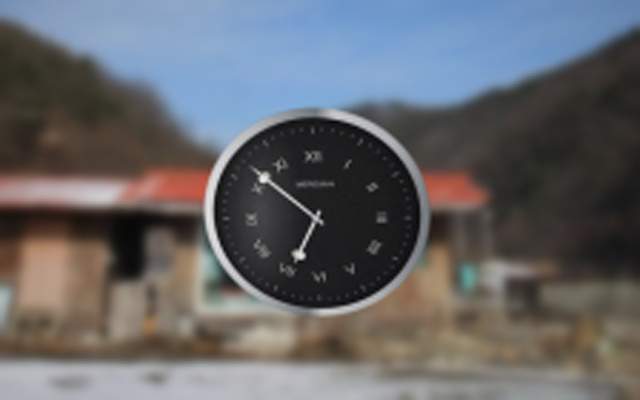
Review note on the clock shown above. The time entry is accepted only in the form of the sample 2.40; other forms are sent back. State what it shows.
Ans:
6.52
